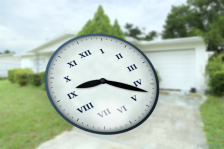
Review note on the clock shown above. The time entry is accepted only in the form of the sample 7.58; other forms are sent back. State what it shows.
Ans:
9.22
